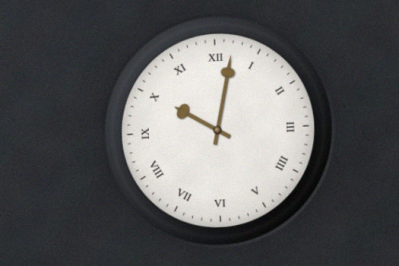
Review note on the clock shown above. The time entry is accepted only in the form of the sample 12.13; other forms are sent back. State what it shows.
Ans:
10.02
